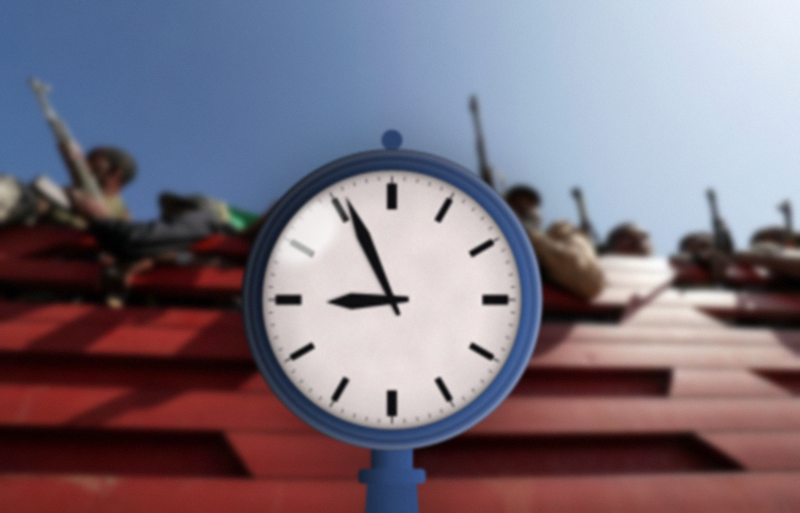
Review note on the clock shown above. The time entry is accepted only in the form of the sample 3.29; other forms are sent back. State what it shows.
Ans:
8.56
